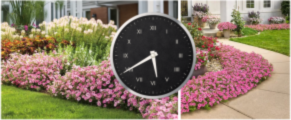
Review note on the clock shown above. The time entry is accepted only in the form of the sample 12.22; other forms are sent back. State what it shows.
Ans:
5.40
